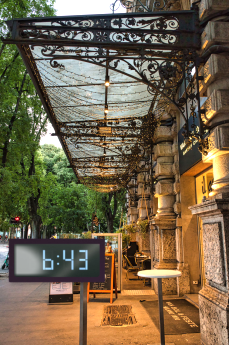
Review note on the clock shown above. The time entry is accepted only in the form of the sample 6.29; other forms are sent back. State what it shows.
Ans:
6.43
